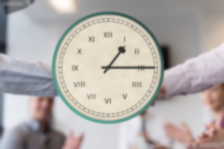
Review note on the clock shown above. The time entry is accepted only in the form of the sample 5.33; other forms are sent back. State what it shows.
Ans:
1.15
